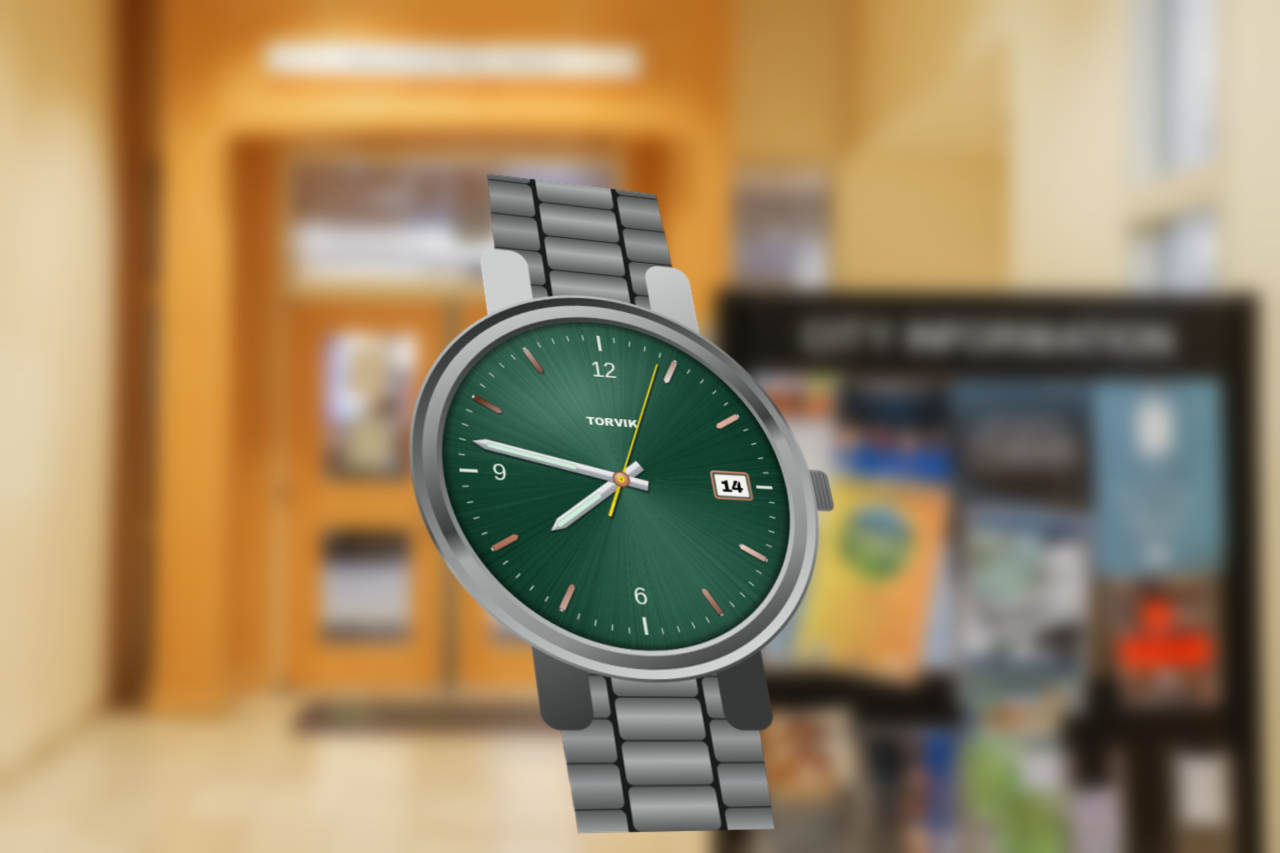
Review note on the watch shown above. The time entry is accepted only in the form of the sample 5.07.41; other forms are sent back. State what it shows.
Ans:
7.47.04
